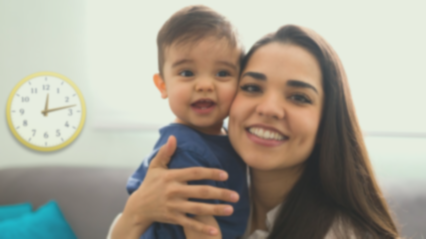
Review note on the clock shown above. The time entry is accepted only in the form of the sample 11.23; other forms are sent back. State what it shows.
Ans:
12.13
